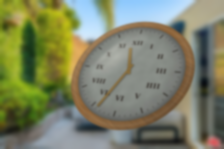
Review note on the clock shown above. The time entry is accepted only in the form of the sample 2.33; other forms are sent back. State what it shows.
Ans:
11.34
